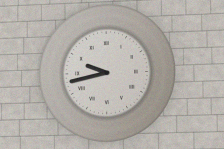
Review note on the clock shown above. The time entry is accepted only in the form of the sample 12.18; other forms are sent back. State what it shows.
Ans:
9.43
